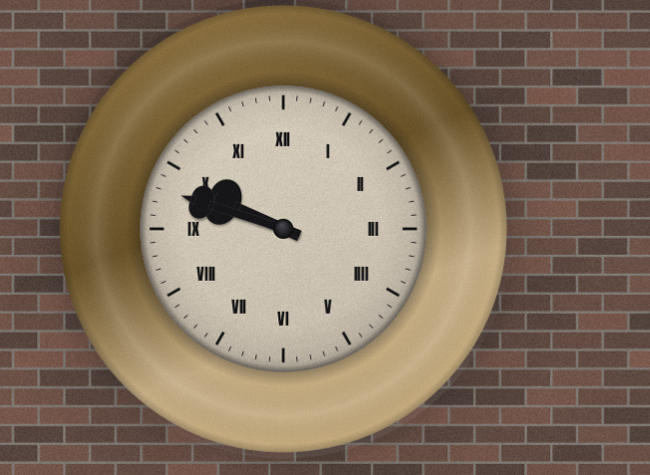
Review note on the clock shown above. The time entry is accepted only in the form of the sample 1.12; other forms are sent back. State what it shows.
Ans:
9.48
